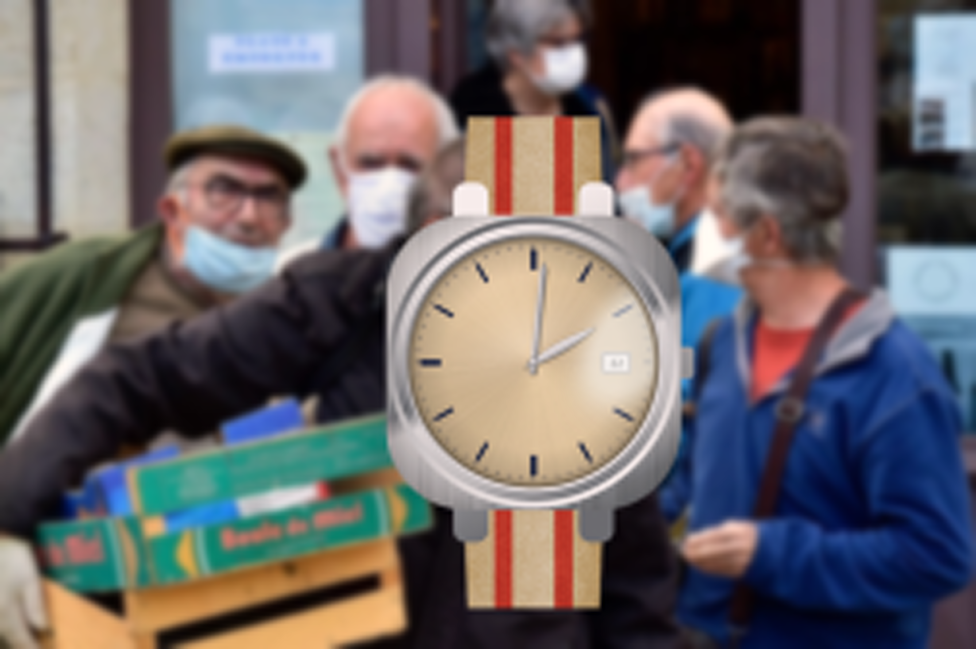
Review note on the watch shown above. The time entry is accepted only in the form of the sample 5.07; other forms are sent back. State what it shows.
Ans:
2.01
